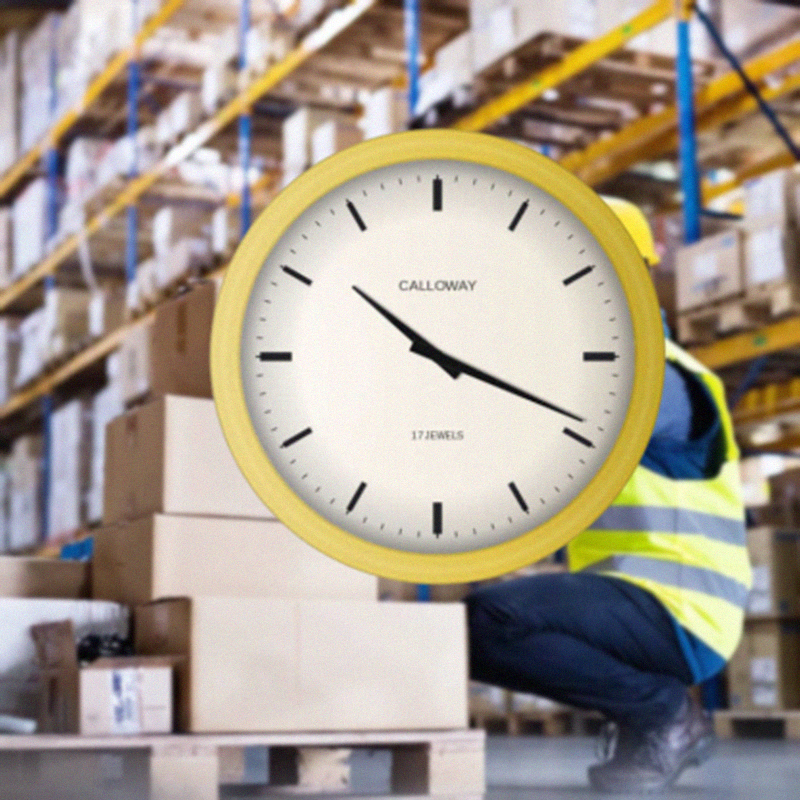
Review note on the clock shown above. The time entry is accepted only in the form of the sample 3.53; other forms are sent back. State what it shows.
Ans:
10.19
